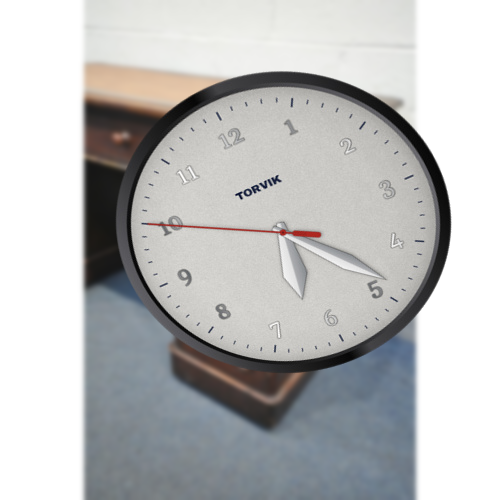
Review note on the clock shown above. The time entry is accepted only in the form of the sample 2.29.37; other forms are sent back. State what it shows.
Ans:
6.23.50
